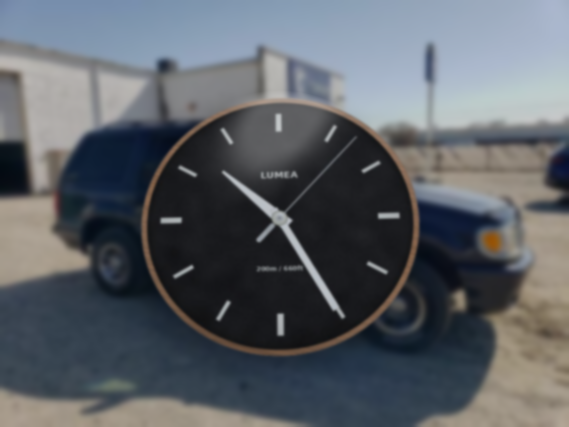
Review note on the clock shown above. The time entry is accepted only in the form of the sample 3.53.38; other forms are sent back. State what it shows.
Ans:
10.25.07
